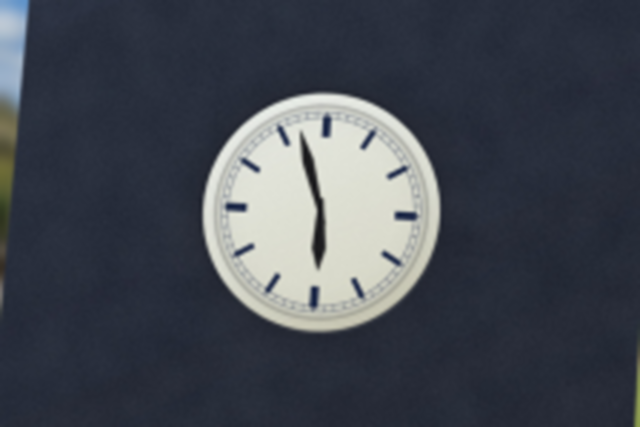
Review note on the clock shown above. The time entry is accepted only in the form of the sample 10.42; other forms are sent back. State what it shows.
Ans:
5.57
